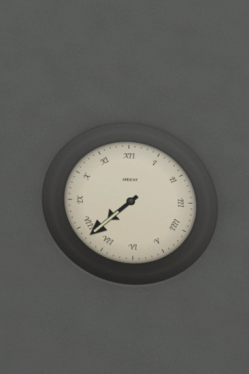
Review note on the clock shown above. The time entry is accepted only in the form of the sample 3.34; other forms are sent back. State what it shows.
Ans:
7.38
